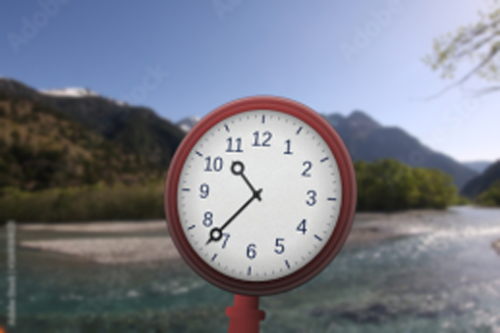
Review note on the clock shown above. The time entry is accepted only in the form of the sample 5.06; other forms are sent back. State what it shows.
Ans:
10.37
